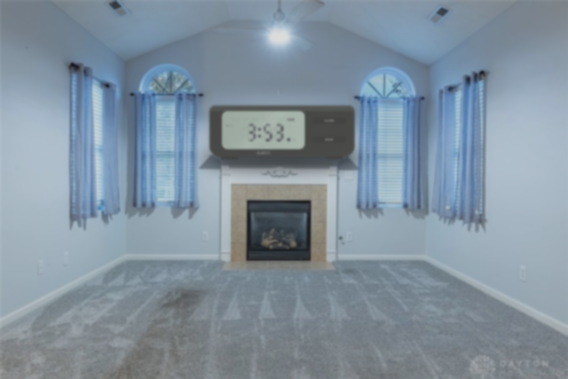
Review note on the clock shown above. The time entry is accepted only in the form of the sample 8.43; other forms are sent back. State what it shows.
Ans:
3.53
